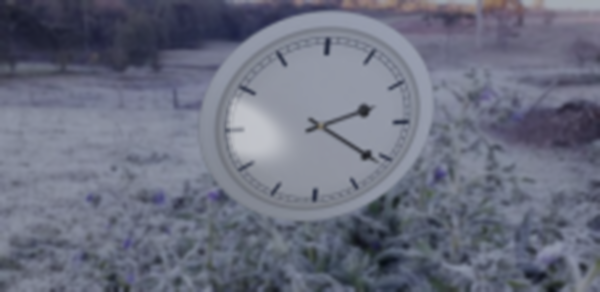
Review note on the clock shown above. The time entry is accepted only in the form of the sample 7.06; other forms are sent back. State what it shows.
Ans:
2.21
